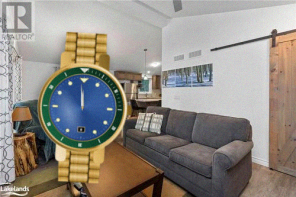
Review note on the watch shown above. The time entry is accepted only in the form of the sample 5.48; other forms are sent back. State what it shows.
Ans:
11.59
